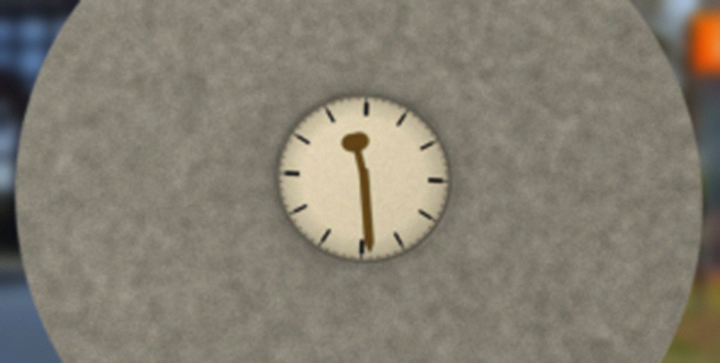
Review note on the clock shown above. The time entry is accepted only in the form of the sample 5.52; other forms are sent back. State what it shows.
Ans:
11.29
